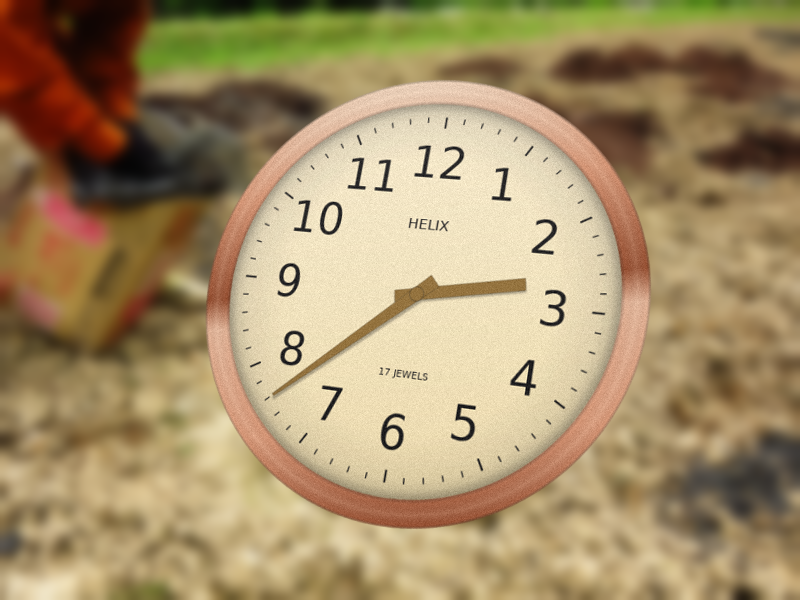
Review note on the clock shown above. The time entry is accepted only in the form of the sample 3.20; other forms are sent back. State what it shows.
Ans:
2.38
